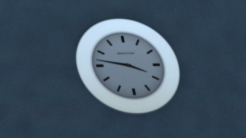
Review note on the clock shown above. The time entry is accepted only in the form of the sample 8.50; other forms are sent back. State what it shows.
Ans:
3.47
